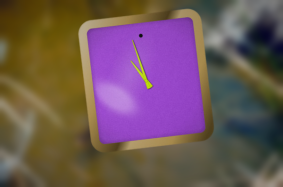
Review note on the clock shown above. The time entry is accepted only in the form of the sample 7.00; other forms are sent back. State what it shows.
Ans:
10.58
